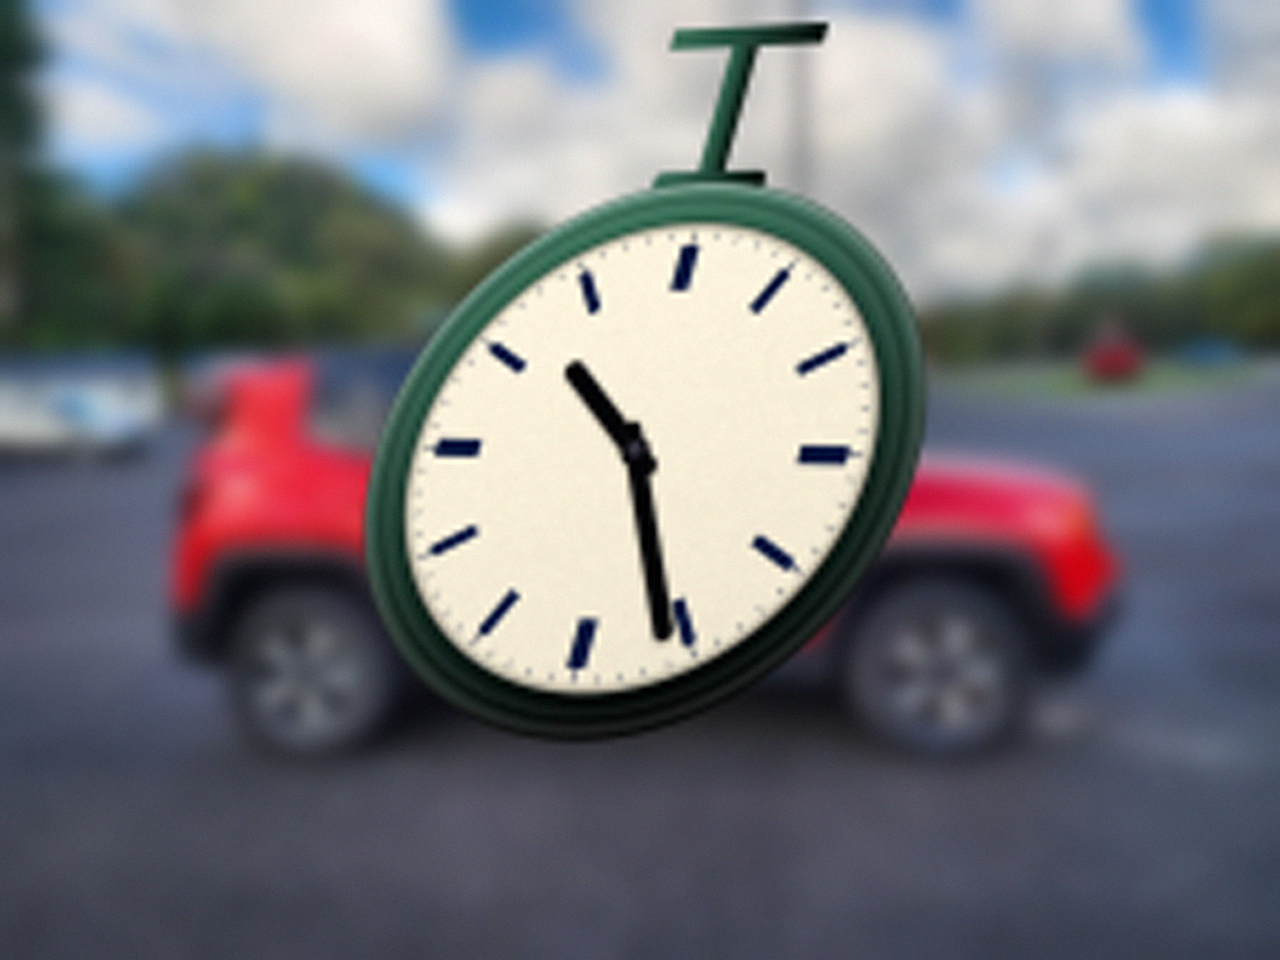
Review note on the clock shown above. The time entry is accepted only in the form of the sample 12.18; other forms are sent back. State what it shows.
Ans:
10.26
